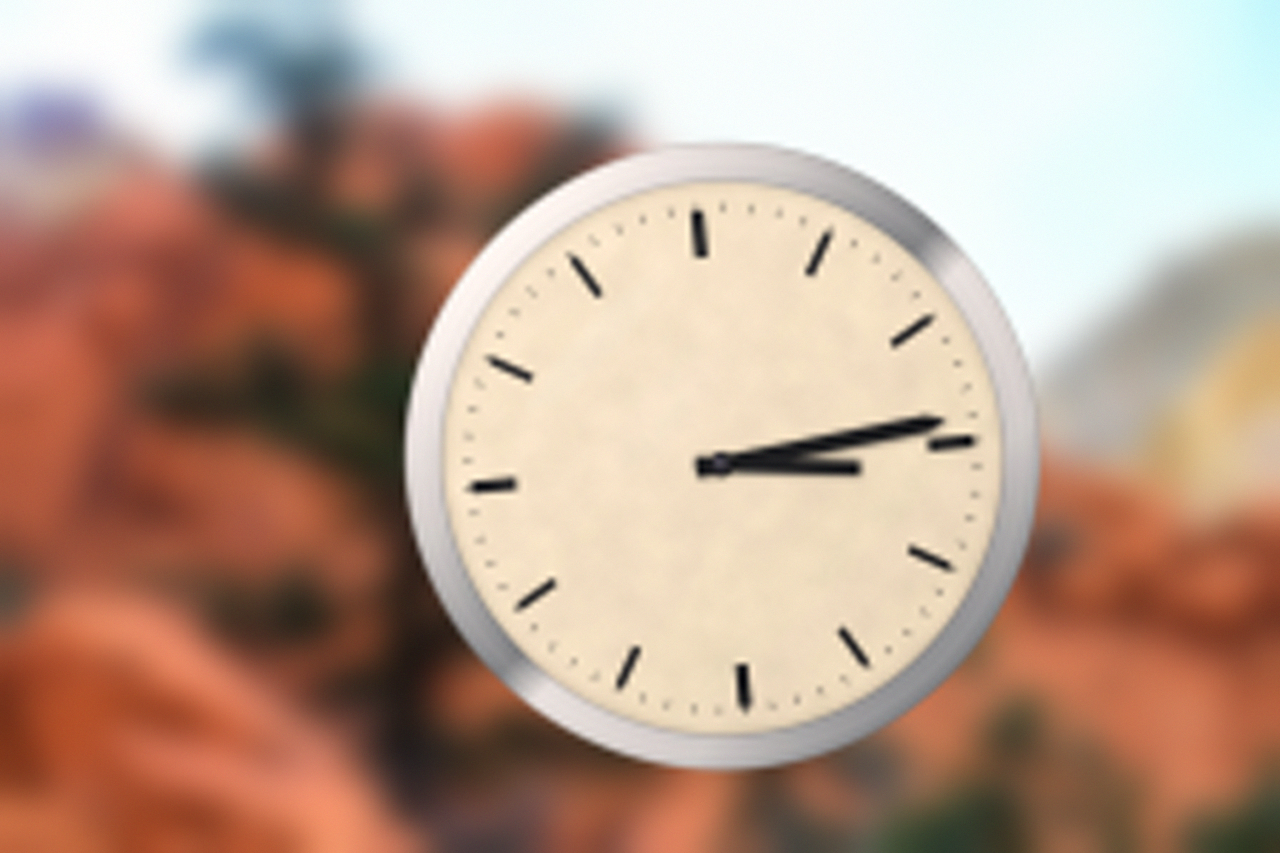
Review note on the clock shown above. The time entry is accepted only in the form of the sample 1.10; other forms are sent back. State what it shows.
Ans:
3.14
